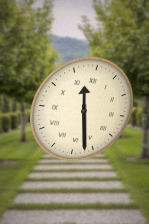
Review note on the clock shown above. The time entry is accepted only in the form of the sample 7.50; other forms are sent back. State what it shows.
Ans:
11.27
